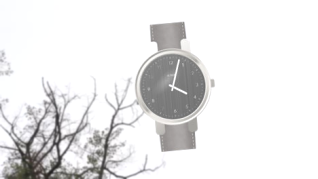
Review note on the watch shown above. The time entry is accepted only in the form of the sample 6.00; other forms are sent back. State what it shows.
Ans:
4.03
